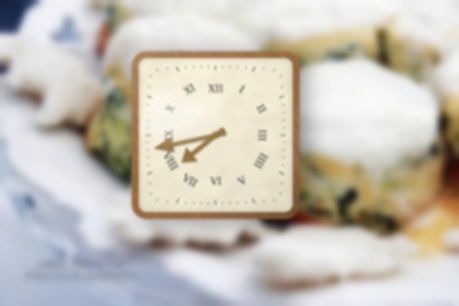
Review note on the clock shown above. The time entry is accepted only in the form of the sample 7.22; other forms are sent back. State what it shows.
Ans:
7.43
